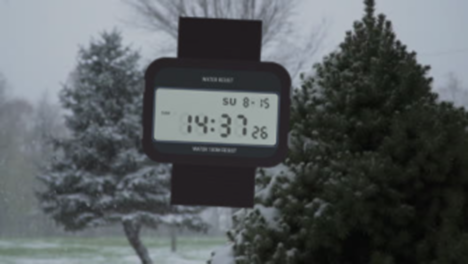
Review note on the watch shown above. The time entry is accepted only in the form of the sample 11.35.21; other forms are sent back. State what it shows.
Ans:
14.37.26
